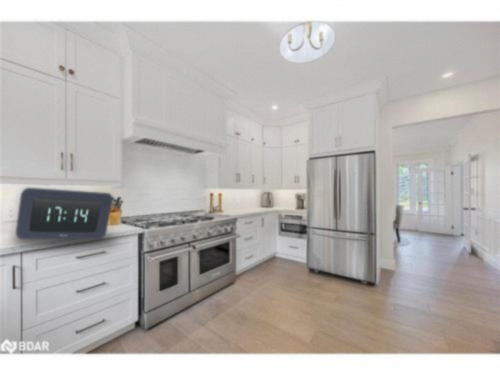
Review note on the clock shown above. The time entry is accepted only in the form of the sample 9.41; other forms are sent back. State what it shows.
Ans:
17.14
